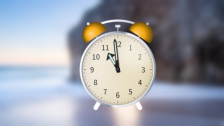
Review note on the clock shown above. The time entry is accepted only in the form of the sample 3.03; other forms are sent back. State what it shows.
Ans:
10.59
